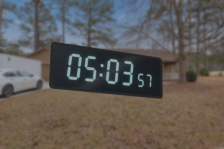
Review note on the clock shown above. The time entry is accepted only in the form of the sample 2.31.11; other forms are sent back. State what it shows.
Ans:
5.03.57
